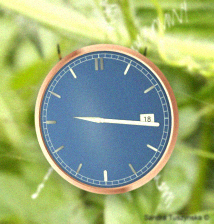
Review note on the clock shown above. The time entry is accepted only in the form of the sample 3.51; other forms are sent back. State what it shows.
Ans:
9.16
